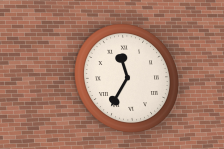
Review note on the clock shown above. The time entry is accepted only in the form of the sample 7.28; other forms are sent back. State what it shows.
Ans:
11.36
